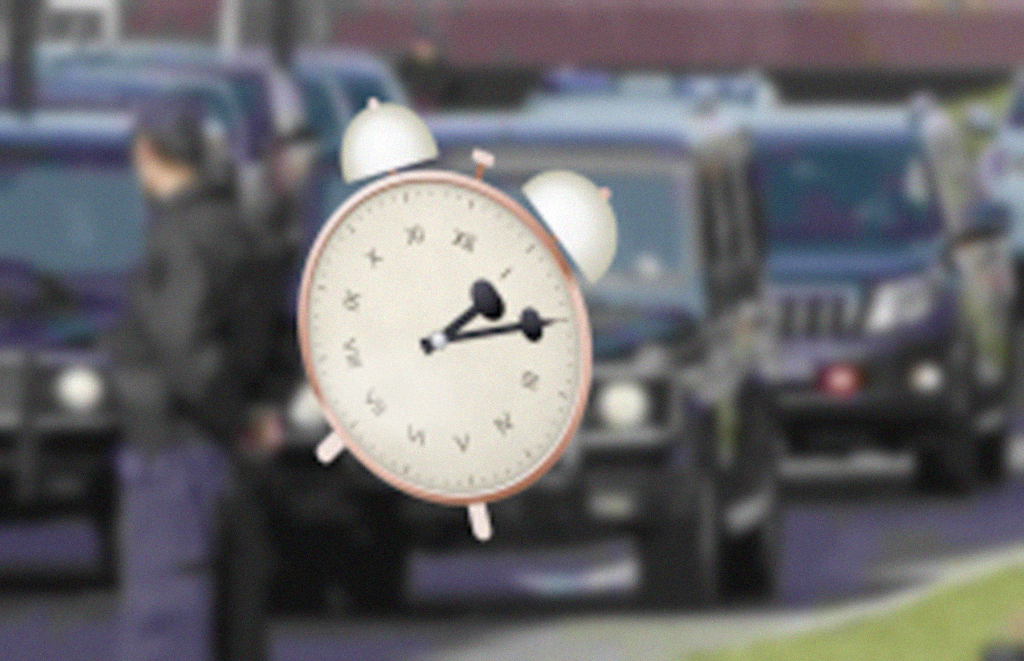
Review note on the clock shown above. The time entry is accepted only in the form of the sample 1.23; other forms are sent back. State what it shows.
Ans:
1.10
